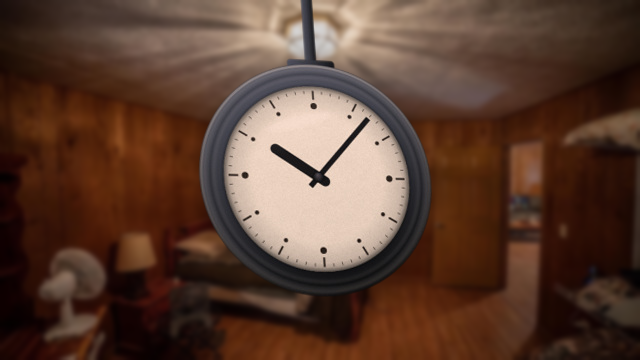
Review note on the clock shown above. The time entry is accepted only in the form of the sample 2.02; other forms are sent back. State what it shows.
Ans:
10.07
